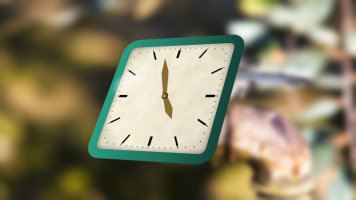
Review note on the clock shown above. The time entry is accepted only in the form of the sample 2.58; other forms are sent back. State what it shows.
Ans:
4.57
